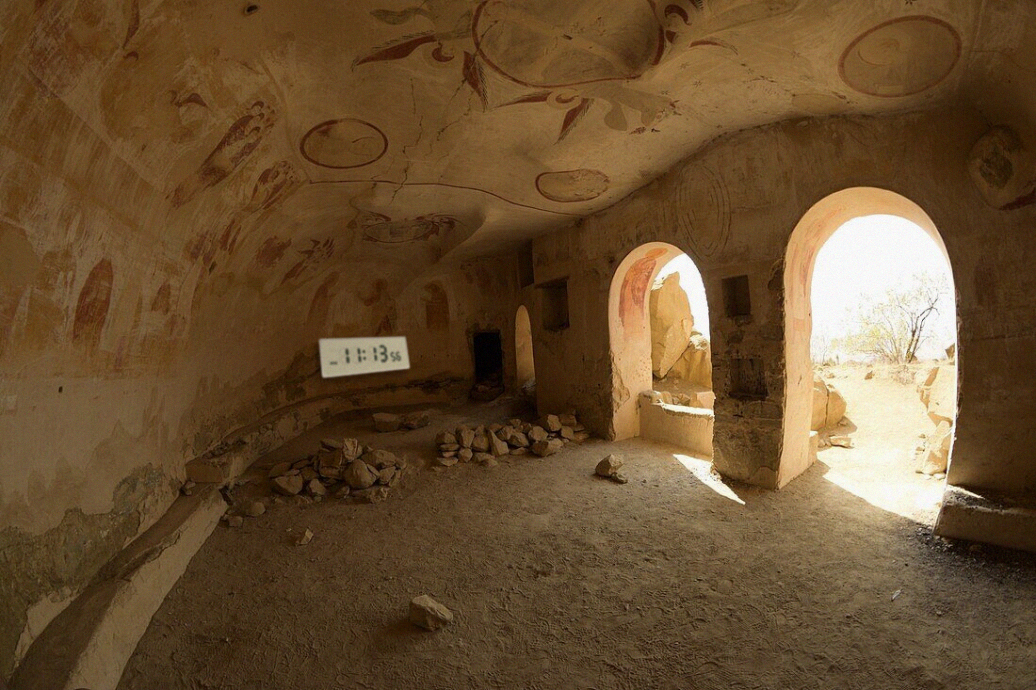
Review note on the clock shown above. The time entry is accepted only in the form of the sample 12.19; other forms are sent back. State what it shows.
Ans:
11.13
